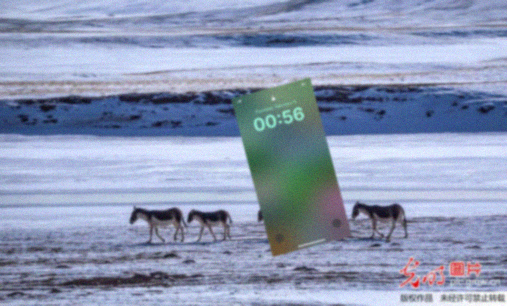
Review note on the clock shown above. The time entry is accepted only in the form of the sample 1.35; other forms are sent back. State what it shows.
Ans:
0.56
